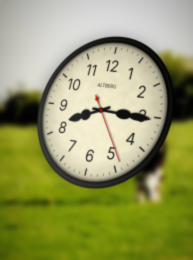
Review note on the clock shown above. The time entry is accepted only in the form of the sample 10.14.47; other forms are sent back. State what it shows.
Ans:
8.15.24
